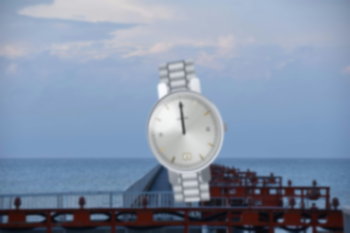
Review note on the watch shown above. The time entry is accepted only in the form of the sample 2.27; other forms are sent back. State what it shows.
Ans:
12.00
